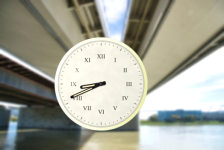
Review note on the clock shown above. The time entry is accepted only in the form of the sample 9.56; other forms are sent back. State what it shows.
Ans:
8.41
